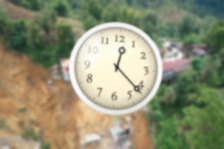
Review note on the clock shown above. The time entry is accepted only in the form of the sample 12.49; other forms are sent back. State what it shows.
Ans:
12.22
